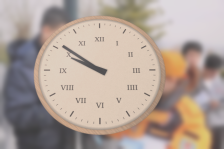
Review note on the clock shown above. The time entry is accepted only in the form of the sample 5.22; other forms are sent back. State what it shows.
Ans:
9.51
